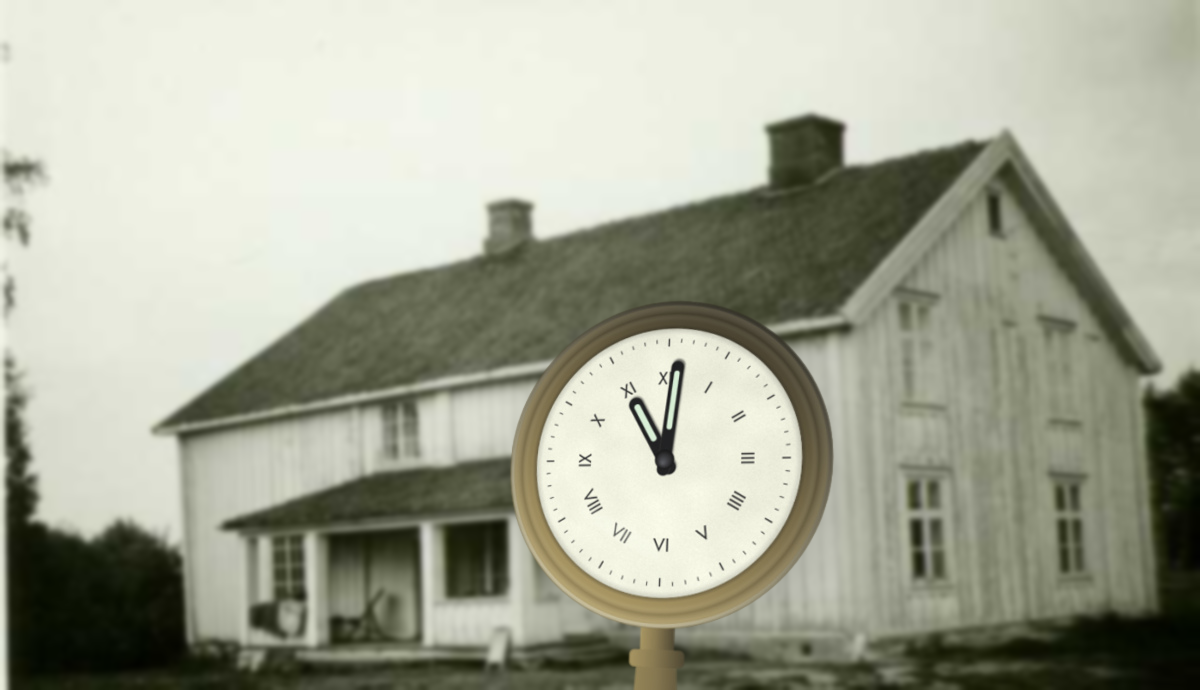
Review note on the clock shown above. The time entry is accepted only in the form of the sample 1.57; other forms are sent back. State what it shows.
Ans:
11.01
